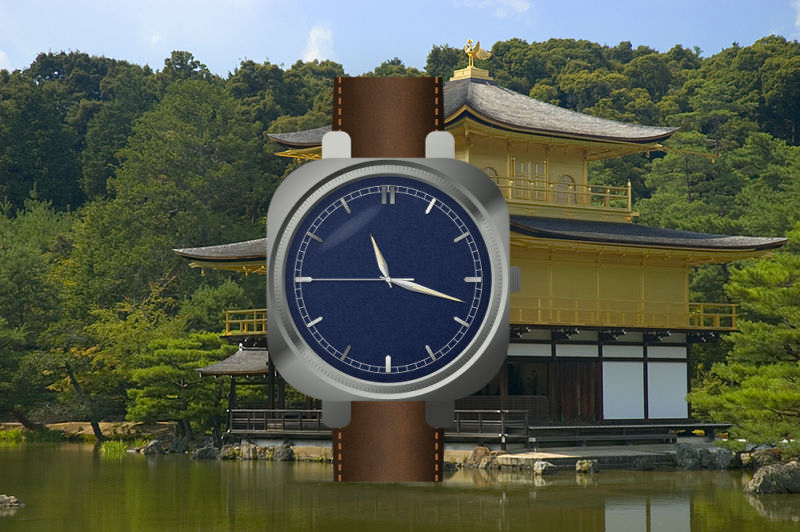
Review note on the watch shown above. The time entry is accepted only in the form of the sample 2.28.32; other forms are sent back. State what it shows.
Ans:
11.17.45
